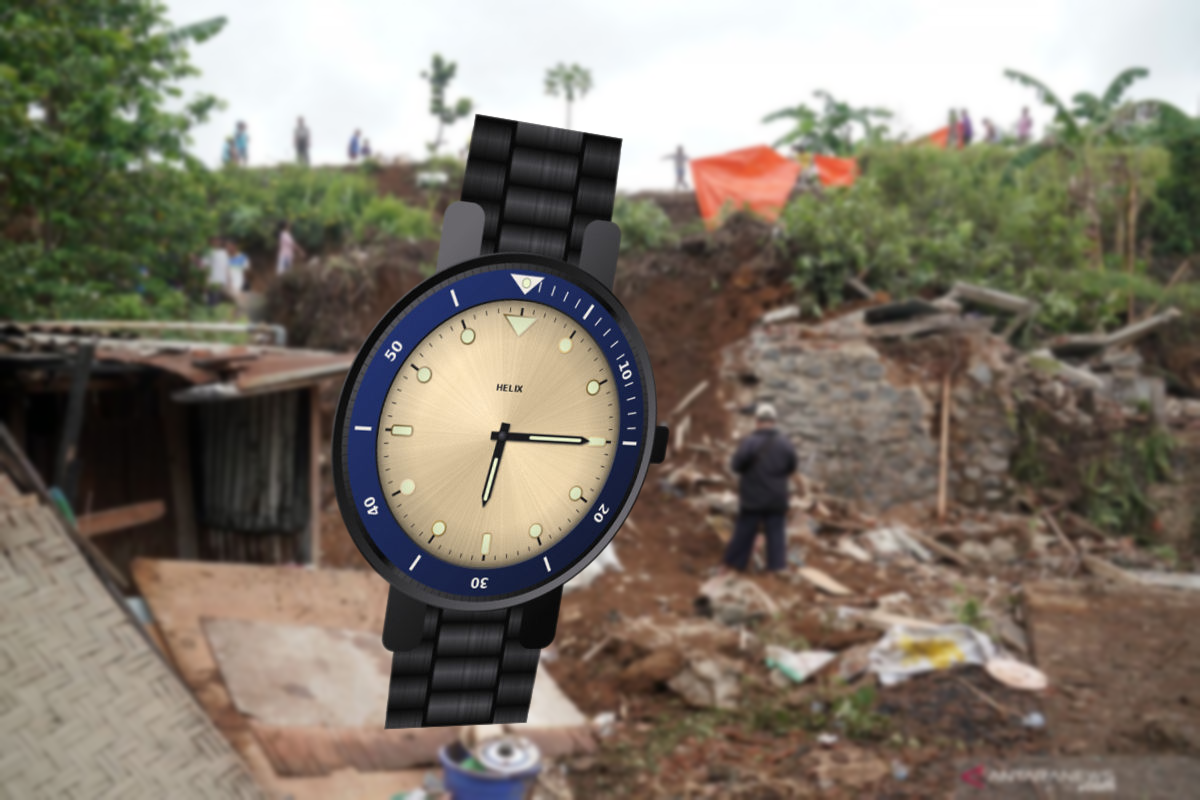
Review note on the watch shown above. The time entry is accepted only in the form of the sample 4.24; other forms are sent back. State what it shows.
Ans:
6.15
